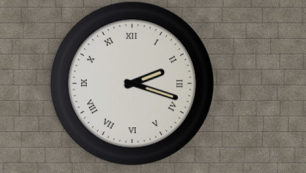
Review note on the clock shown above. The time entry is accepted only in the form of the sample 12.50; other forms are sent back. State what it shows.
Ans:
2.18
